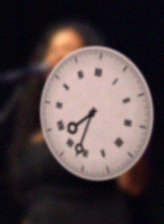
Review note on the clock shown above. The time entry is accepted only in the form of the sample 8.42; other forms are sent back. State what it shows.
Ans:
7.32
